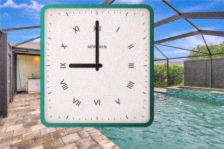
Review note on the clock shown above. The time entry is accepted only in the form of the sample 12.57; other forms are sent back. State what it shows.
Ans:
9.00
